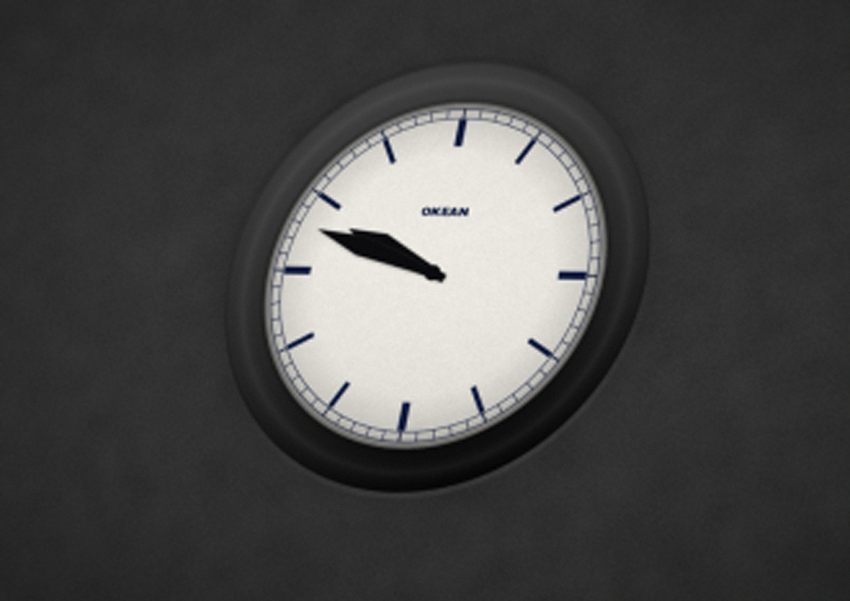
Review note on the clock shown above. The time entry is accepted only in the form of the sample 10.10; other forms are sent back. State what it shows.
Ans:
9.48
